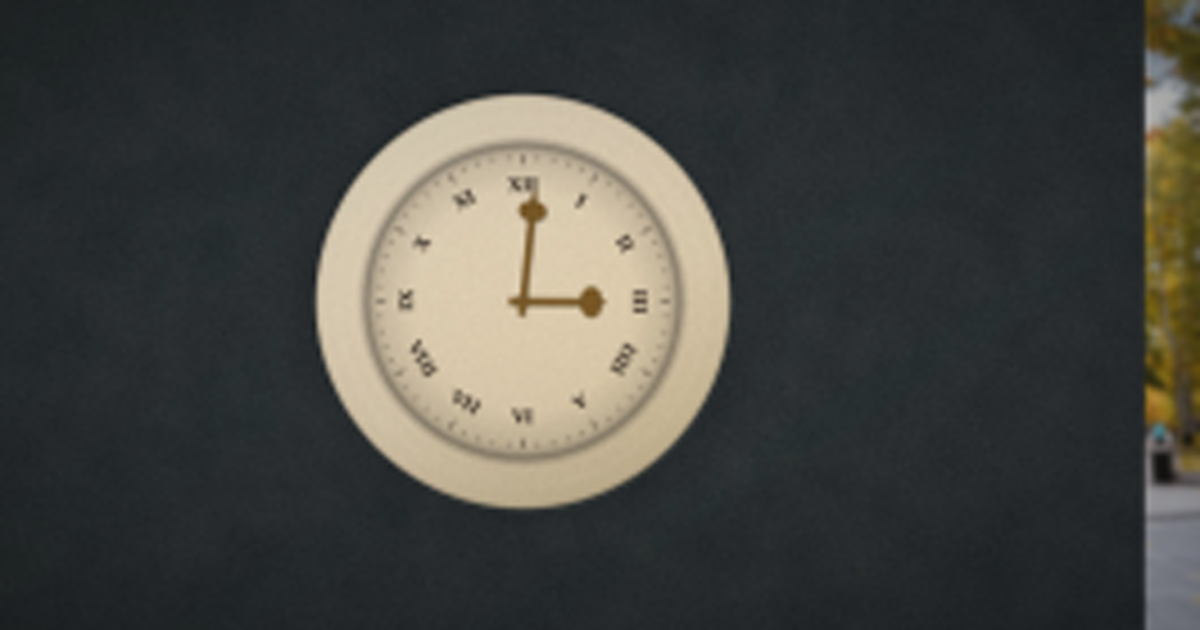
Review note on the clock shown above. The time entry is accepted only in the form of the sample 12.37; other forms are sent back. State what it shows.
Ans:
3.01
